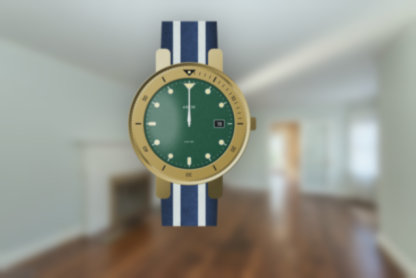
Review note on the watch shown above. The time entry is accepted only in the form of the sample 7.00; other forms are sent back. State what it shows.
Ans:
12.00
